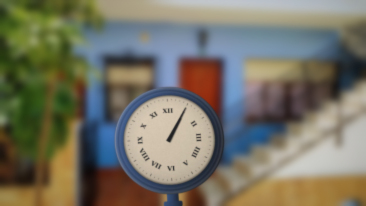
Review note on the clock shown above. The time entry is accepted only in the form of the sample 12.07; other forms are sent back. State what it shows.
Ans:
1.05
